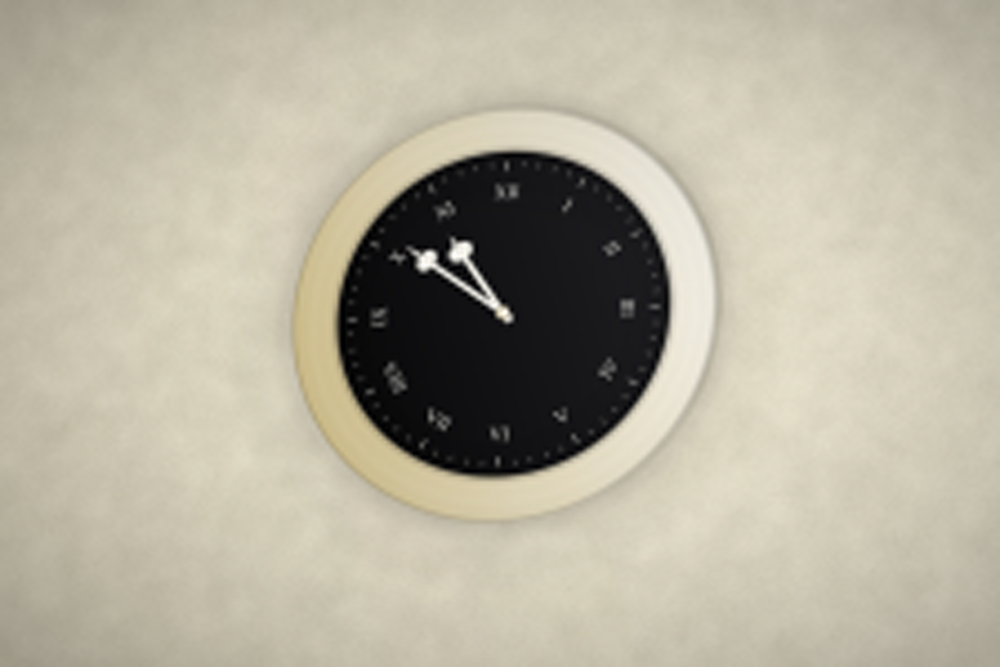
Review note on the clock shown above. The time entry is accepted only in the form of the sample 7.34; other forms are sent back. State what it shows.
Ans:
10.51
